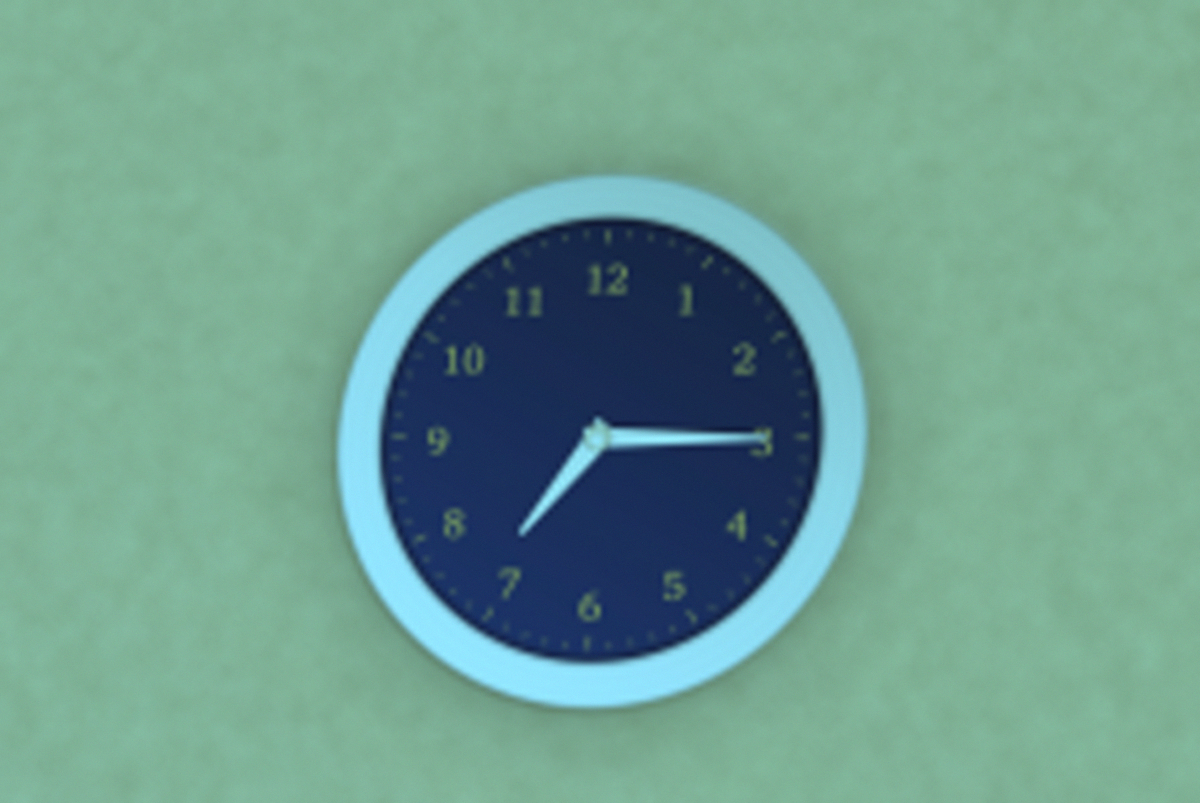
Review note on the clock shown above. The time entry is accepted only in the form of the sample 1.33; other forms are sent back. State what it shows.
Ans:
7.15
